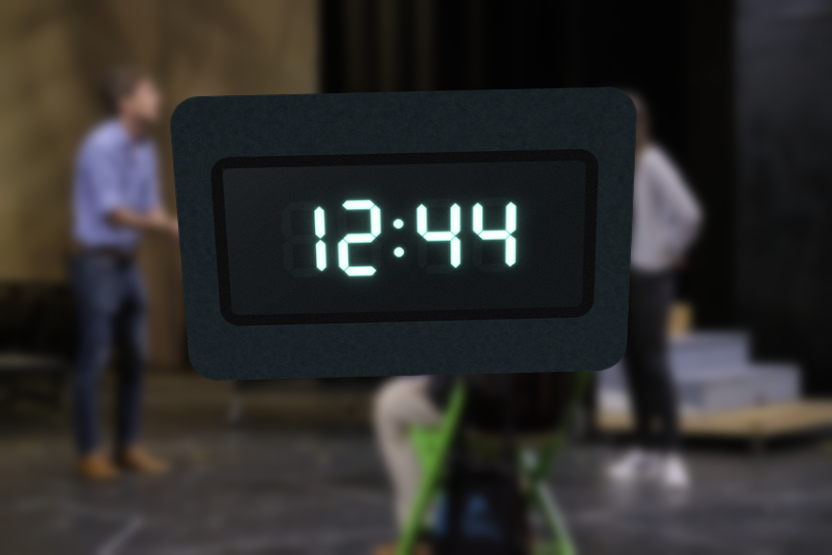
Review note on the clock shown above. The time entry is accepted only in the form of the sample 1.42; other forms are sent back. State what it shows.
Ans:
12.44
